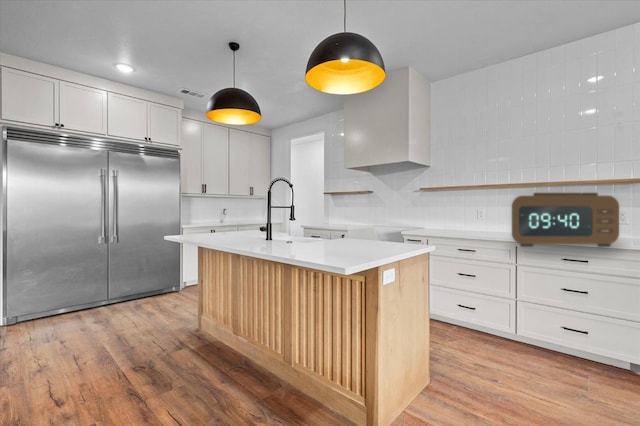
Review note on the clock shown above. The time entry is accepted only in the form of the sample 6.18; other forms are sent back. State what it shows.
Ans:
9.40
